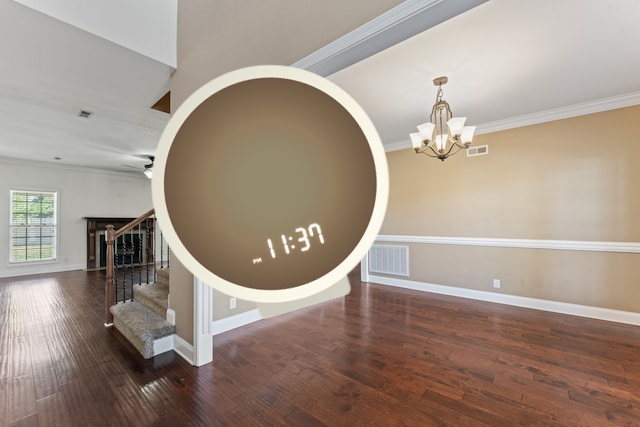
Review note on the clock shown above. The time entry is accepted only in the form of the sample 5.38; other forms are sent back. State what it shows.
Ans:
11.37
